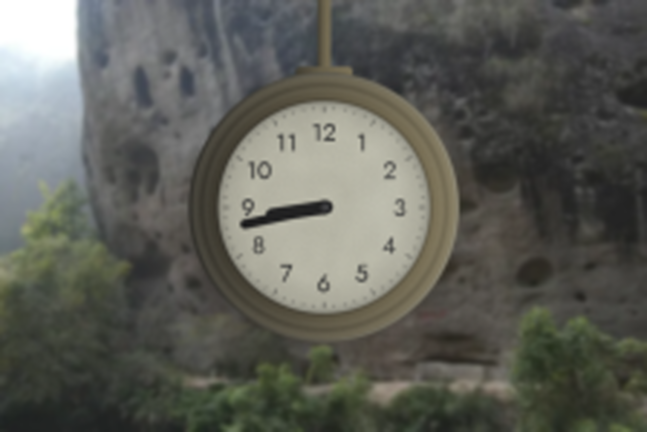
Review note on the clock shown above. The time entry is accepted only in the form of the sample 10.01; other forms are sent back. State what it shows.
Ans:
8.43
